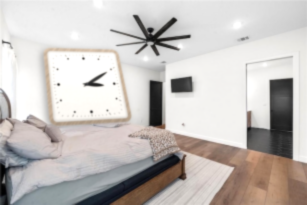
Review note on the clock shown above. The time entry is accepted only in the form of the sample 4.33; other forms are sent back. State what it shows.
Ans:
3.10
